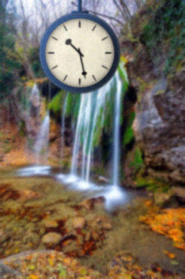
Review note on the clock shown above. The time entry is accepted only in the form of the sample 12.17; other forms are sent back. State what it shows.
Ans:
10.28
